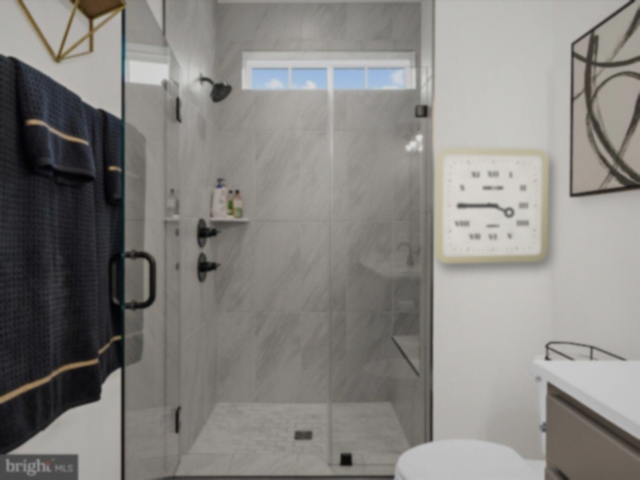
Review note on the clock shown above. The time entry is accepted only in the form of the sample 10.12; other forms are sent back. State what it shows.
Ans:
3.45
